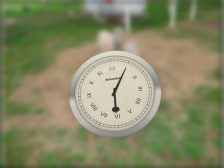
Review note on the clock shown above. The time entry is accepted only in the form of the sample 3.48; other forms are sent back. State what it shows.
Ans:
6.05
